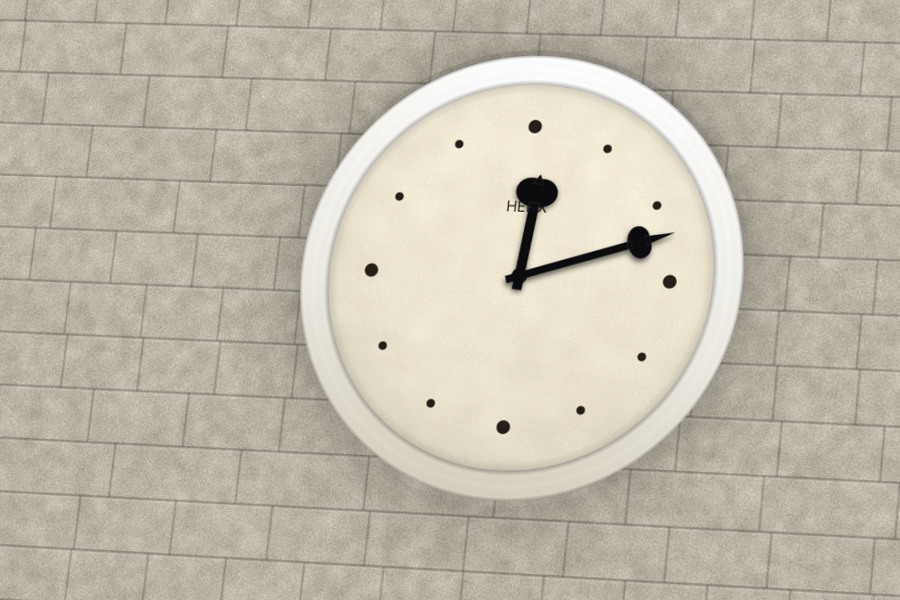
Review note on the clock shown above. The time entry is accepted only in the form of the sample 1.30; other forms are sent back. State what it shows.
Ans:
12.12
